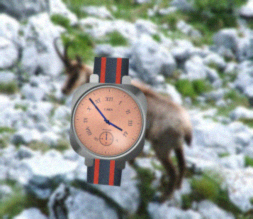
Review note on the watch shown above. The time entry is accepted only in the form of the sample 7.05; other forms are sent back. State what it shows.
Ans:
3.53
